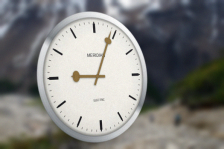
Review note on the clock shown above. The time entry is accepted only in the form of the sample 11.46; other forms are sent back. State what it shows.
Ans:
9.04
